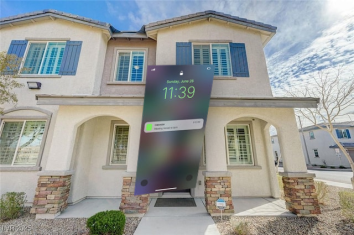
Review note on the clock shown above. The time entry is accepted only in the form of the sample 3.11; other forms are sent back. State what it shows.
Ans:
11.39
